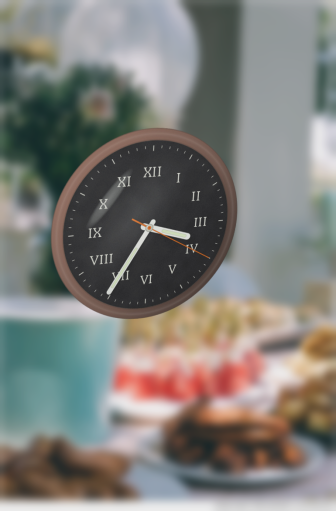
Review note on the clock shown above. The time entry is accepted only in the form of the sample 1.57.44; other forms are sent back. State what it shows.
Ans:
3.35.20
